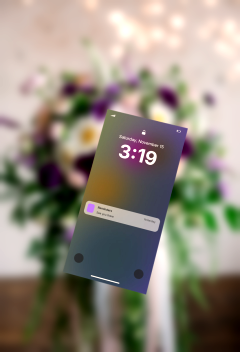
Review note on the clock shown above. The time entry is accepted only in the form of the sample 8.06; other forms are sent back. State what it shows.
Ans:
3.19
